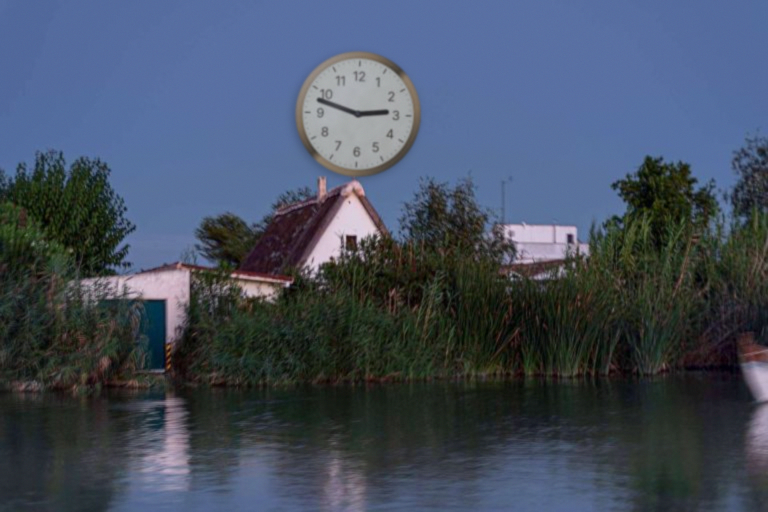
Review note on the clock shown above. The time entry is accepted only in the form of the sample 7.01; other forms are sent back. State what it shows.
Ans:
2.48
